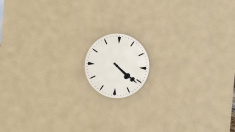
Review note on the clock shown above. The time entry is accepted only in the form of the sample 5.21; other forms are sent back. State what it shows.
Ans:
4.21
